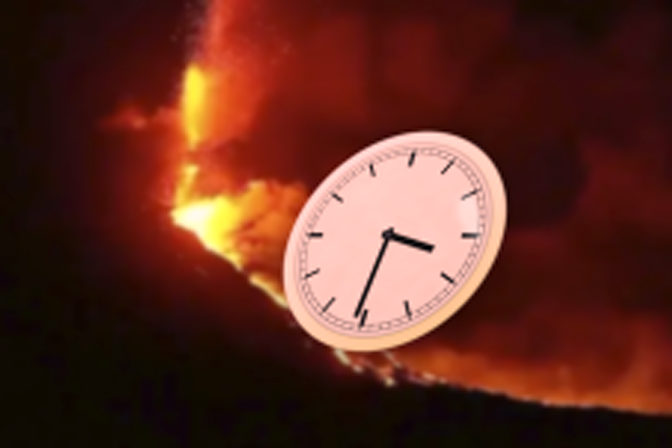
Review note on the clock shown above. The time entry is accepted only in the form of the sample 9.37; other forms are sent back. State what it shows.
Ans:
3.31
